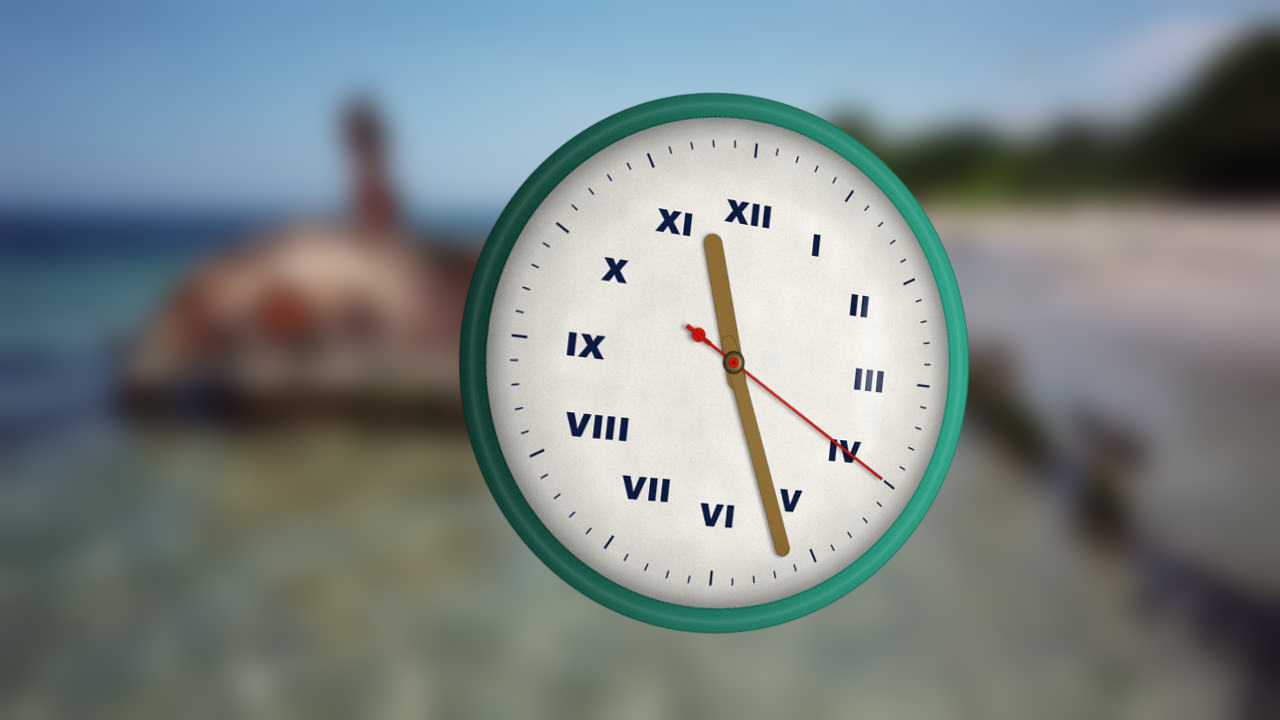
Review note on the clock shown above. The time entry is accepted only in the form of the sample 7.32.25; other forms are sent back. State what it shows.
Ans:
11.26.20
